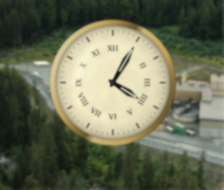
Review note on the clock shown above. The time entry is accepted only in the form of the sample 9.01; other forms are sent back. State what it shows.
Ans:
4.05
